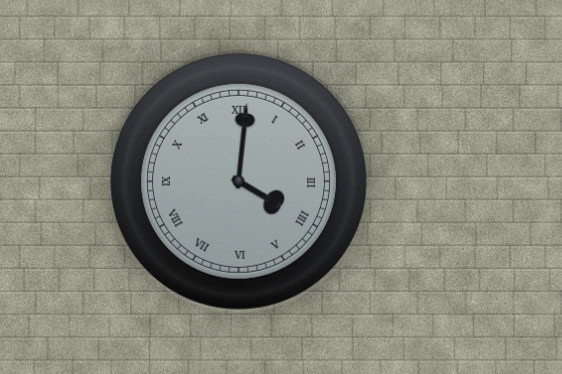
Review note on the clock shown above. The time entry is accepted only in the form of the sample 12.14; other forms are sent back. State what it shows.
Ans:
4.01
